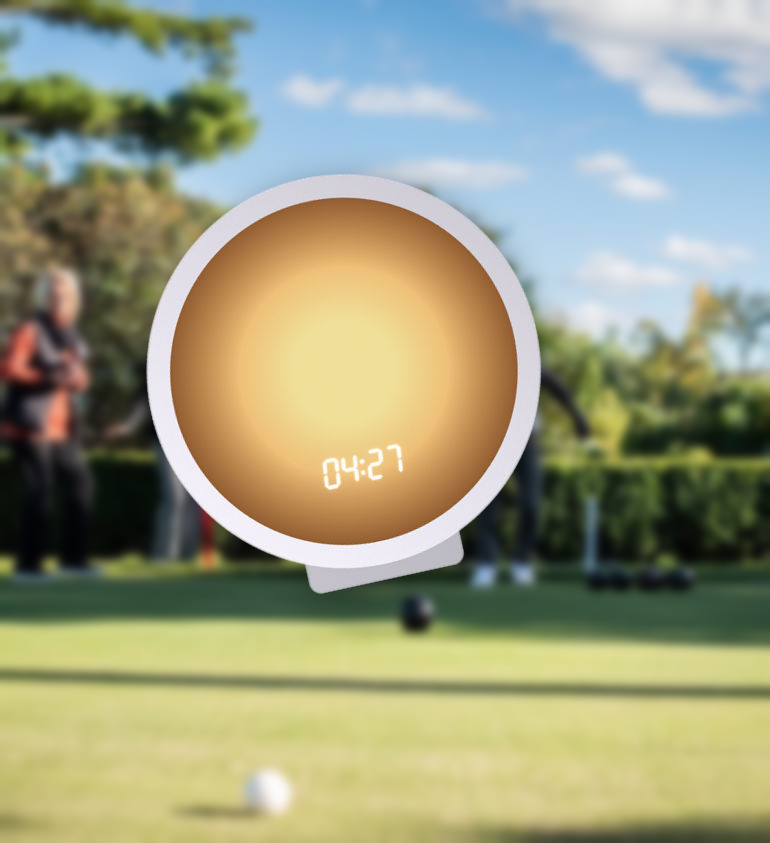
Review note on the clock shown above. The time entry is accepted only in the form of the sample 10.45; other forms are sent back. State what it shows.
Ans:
4.27
